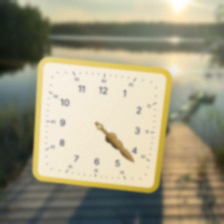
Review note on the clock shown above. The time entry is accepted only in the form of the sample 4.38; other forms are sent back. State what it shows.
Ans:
4.22
